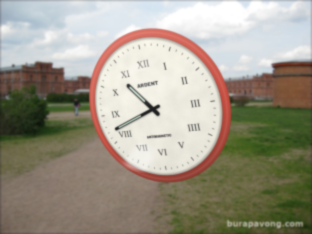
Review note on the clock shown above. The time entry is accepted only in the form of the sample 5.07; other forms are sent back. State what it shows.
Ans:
10.42
